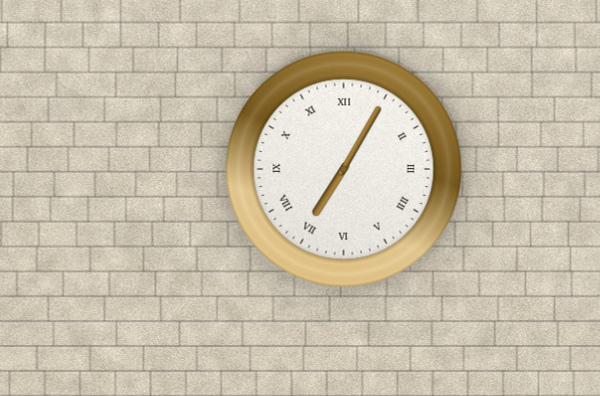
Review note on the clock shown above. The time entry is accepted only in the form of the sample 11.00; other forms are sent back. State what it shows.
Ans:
7.05
